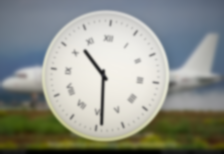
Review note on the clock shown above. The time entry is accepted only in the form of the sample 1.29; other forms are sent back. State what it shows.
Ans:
10.29
